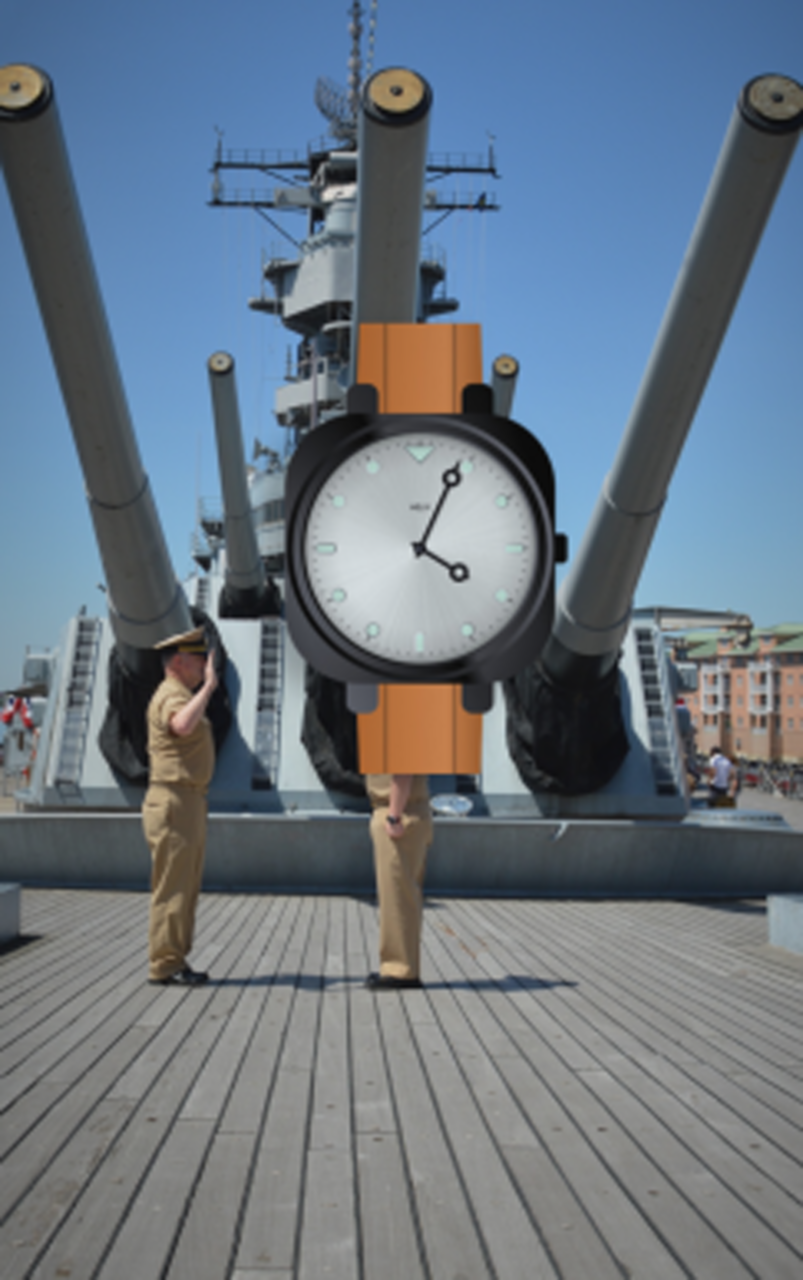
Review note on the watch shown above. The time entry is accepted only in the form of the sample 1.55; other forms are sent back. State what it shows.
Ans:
4.04
